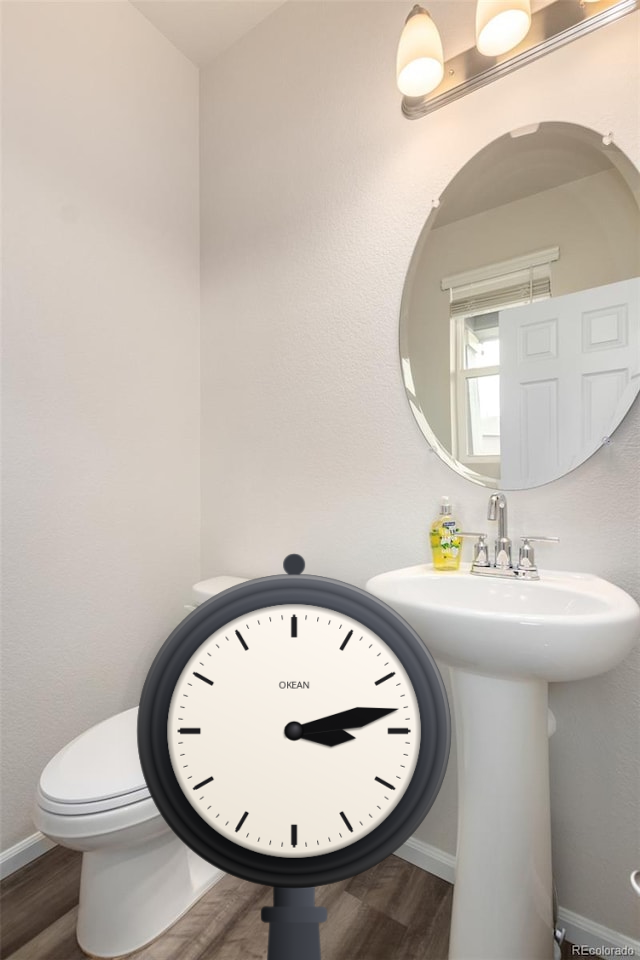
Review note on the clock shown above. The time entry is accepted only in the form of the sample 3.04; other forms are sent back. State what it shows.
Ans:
3.13
